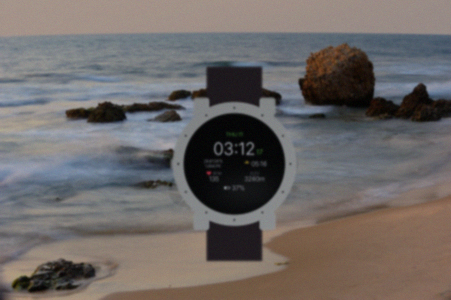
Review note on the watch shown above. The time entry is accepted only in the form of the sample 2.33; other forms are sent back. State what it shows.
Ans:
3.12
